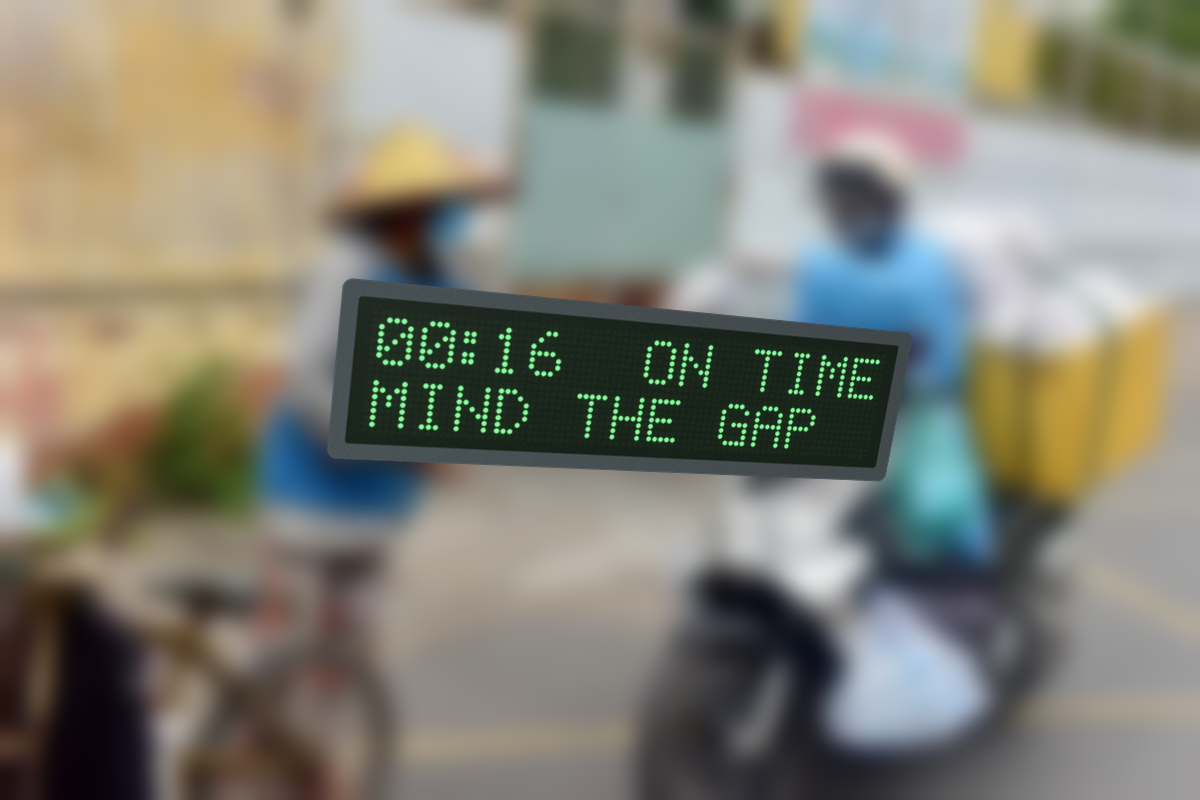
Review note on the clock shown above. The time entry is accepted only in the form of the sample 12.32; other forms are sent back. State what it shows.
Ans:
0.16
